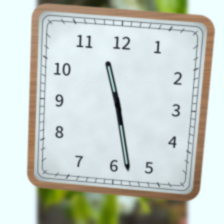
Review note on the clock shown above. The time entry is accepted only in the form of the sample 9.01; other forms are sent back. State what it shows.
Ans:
11.28
